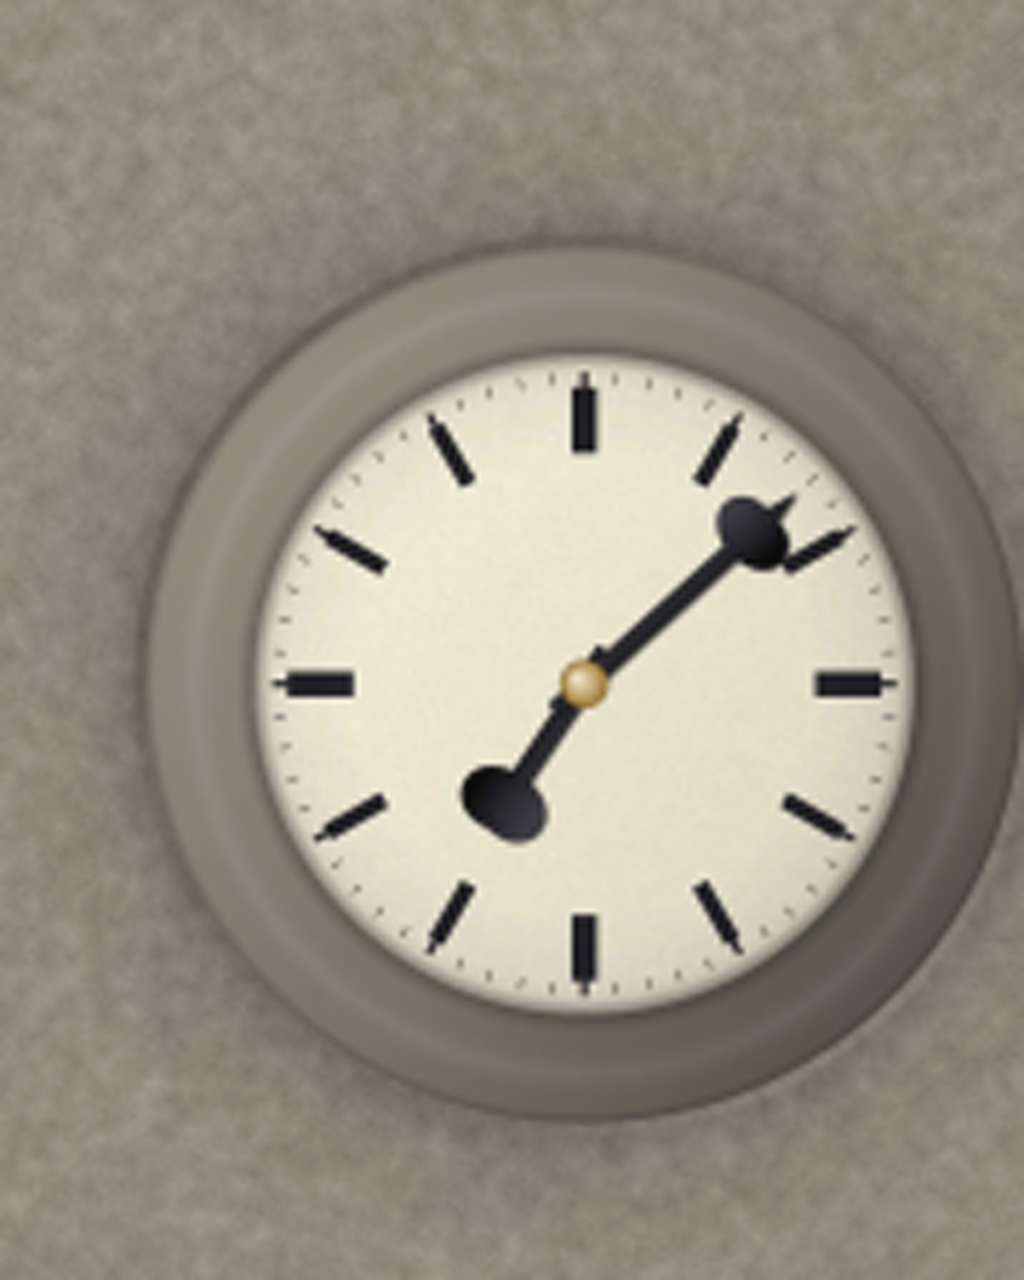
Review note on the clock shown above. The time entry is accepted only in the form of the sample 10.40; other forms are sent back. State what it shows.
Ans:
7.08
